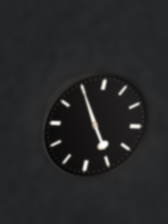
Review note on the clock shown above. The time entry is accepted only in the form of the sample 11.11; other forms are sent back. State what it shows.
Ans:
4.55
